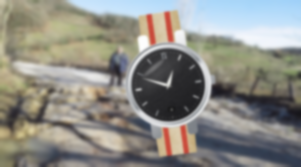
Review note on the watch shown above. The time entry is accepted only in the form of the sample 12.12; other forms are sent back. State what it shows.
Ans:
12.49
